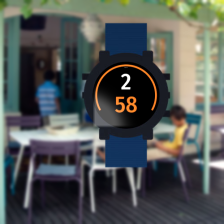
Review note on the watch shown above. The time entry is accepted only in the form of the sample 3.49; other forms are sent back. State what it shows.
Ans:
2.58
